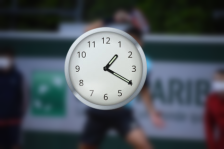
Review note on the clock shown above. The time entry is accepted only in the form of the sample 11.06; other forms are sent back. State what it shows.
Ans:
1.20
